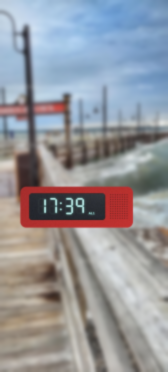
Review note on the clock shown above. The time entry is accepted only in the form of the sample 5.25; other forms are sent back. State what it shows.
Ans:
17.39
